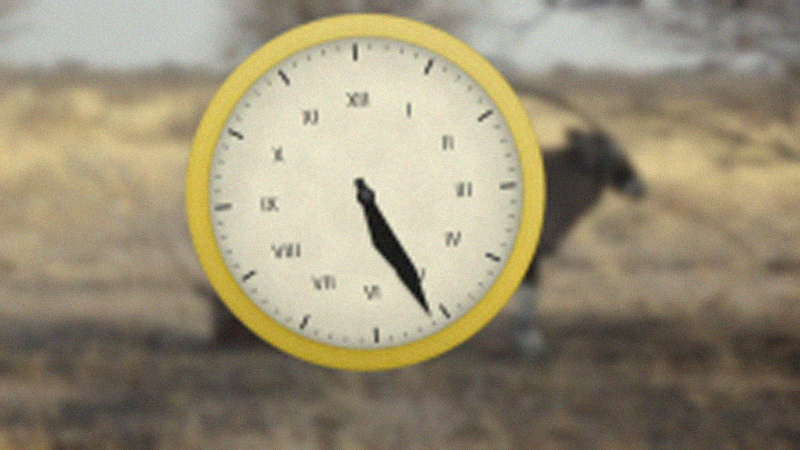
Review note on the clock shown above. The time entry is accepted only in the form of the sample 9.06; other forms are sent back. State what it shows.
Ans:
5.26
